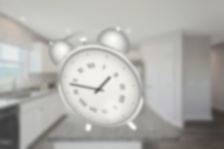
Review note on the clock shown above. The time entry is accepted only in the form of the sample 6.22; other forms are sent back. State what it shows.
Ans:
1.48
